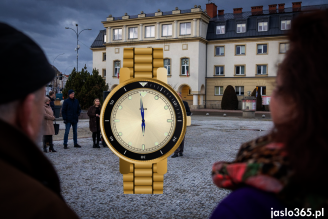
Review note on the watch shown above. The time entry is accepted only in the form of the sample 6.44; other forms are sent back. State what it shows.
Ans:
5.59
